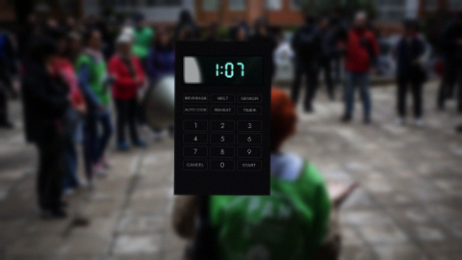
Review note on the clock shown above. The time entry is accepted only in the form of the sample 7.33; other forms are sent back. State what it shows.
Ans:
1.07
